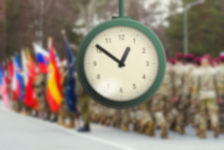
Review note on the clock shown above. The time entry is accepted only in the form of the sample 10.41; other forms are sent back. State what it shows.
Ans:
12.51
